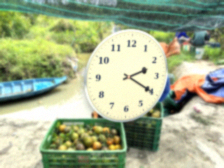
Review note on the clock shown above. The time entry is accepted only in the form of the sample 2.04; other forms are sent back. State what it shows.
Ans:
2.20
